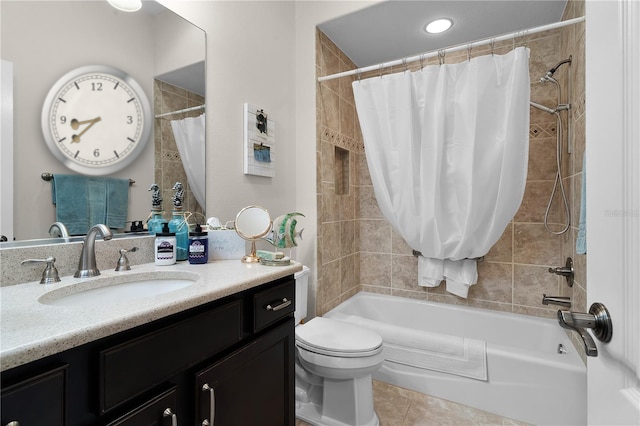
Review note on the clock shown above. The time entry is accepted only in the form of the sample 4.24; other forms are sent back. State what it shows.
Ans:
8.38
